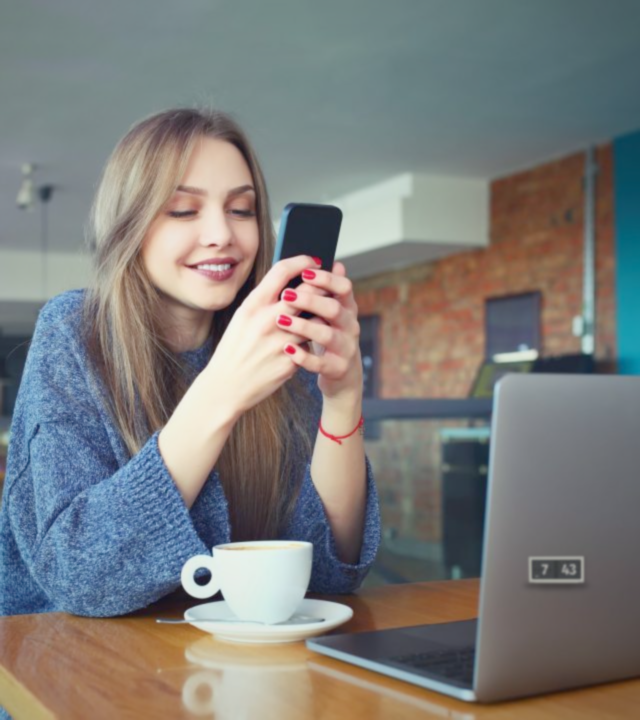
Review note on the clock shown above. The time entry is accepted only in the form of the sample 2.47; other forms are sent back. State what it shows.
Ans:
7.43
